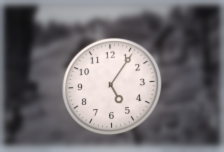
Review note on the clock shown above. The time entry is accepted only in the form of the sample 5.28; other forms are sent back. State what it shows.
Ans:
5.06
